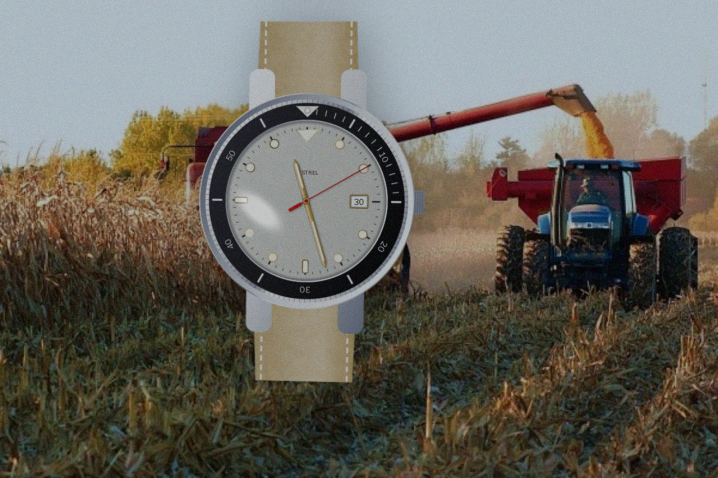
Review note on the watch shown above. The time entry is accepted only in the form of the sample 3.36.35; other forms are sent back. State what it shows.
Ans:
11.27.10
